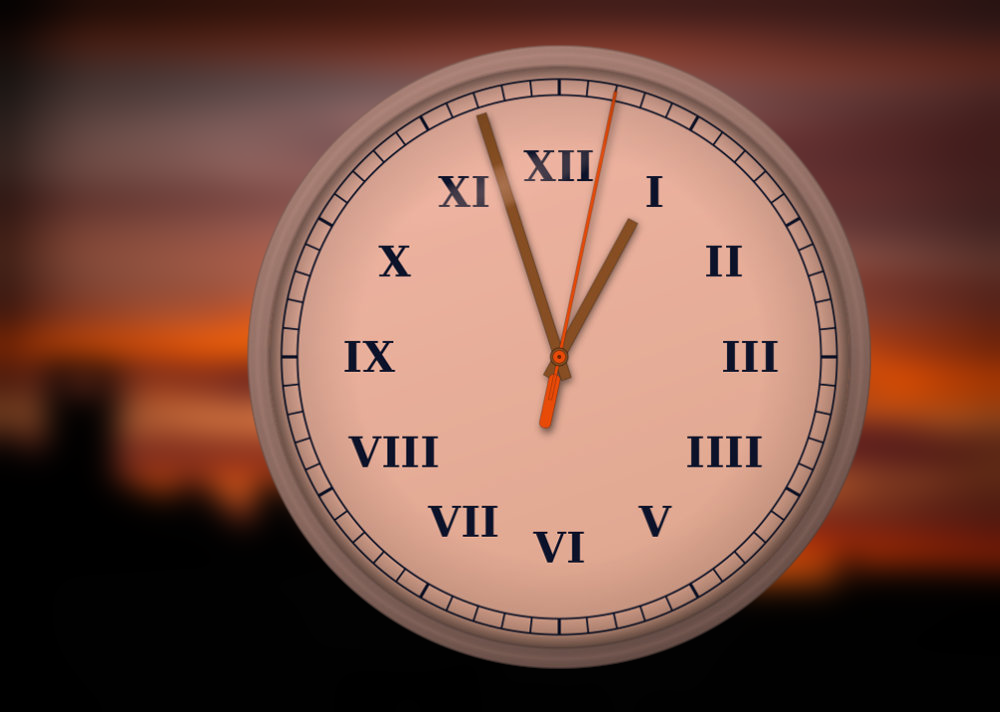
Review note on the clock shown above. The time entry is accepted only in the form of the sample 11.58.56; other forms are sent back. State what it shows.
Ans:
12.57.02
